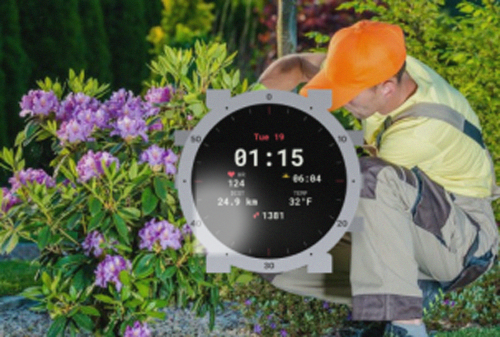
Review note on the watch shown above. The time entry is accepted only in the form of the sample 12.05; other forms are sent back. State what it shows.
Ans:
1.15
